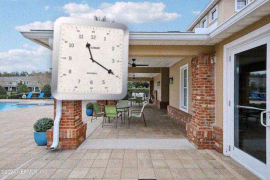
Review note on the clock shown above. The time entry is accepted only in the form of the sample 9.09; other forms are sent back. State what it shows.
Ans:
11.20
